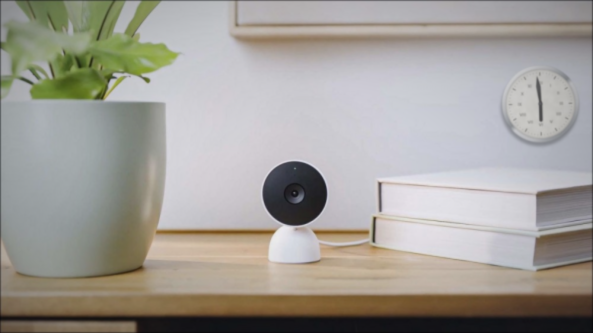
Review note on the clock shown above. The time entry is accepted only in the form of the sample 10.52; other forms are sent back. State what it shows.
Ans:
5.59
